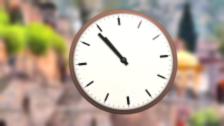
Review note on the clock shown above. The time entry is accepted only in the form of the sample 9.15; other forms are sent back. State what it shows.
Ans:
10.54
